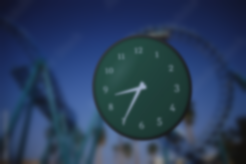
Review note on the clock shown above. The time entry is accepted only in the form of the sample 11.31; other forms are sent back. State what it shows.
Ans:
8.35
